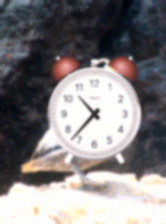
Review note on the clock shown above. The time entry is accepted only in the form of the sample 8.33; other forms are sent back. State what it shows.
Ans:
10.37
